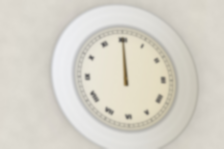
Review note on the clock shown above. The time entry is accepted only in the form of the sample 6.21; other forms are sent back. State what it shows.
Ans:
12.00
